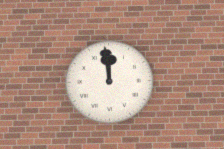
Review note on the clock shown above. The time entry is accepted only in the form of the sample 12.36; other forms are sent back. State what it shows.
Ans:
11.59
